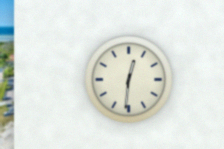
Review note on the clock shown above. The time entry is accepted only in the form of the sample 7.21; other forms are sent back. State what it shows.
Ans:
12.31
